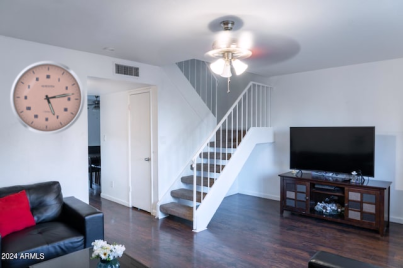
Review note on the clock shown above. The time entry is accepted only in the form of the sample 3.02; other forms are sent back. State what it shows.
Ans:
5.13
